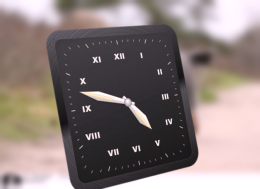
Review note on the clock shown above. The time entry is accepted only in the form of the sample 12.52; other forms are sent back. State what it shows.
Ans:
4.48
